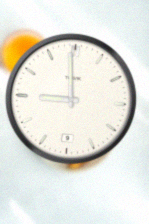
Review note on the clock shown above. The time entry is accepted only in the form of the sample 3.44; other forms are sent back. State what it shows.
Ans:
8.59
